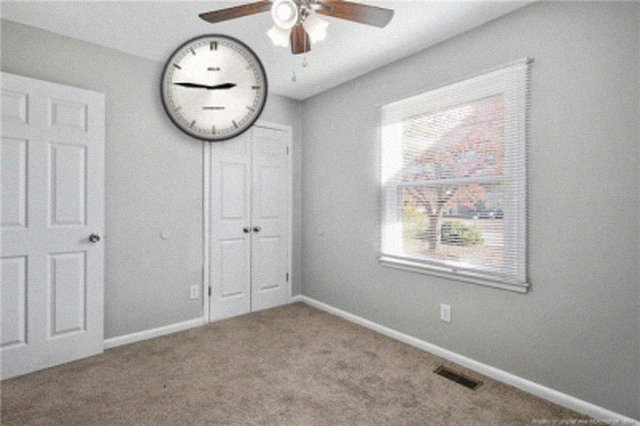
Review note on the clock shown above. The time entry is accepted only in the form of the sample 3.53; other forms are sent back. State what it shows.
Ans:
2.46
